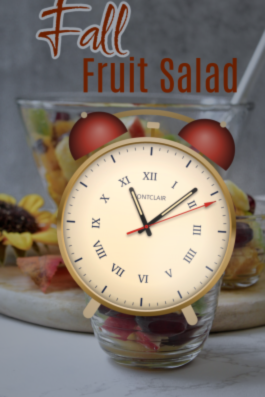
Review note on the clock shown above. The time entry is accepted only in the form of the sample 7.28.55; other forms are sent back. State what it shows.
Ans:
11.08.11
